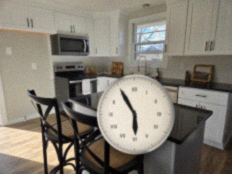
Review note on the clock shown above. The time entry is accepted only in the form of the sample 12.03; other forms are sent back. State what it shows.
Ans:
5.55
